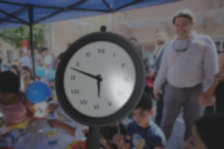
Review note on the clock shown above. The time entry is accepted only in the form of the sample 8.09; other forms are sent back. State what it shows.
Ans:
5.48
